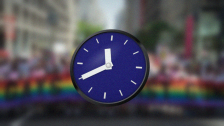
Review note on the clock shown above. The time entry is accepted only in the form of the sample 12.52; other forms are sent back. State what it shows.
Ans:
11.40
